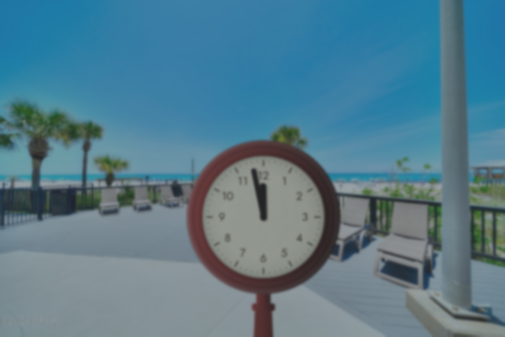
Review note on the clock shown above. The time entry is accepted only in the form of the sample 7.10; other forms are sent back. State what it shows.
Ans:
11.58
